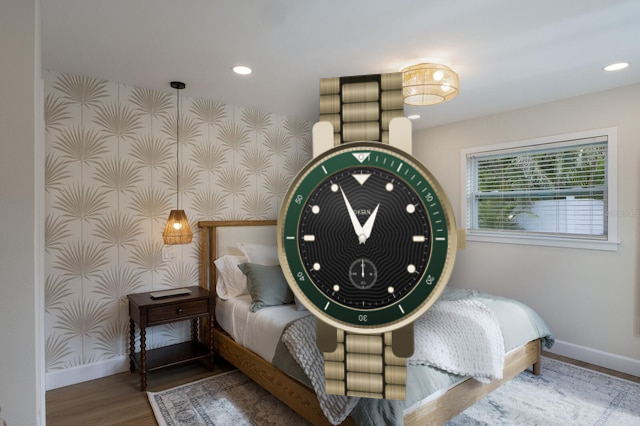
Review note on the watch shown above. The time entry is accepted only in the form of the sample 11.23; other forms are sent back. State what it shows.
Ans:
12.56
